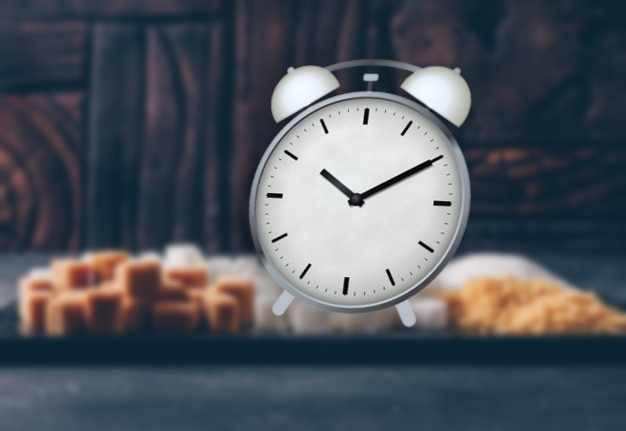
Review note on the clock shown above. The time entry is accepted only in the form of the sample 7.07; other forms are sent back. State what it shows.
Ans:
10.10
